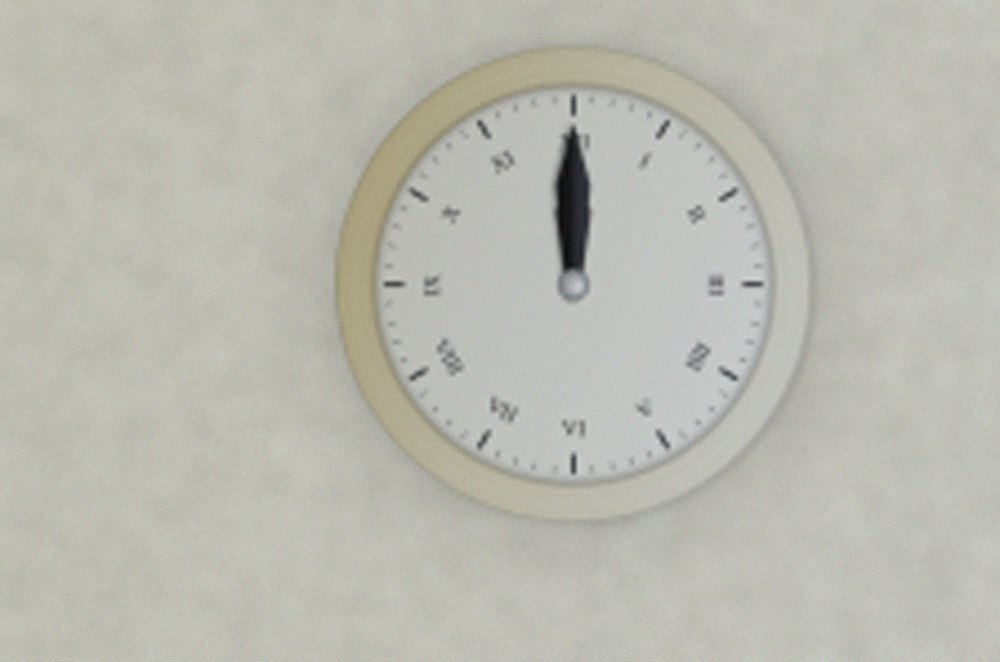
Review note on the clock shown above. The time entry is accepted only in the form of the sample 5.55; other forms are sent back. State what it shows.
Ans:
12.00
